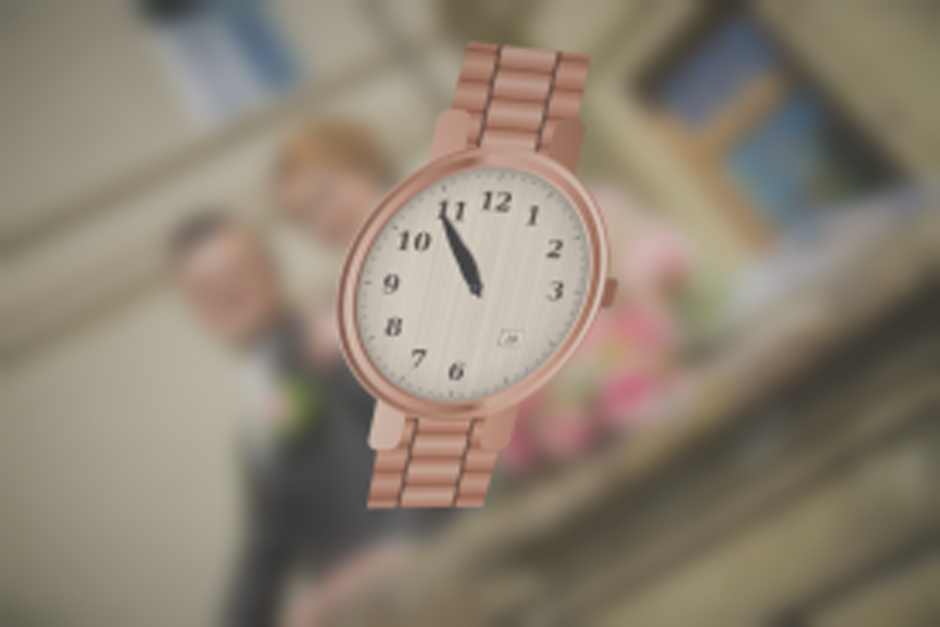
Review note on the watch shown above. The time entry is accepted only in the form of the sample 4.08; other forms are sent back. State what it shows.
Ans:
10.54
